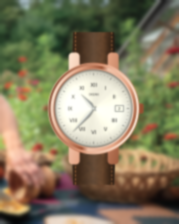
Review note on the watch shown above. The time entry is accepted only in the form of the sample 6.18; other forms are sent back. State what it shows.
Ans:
10.37
